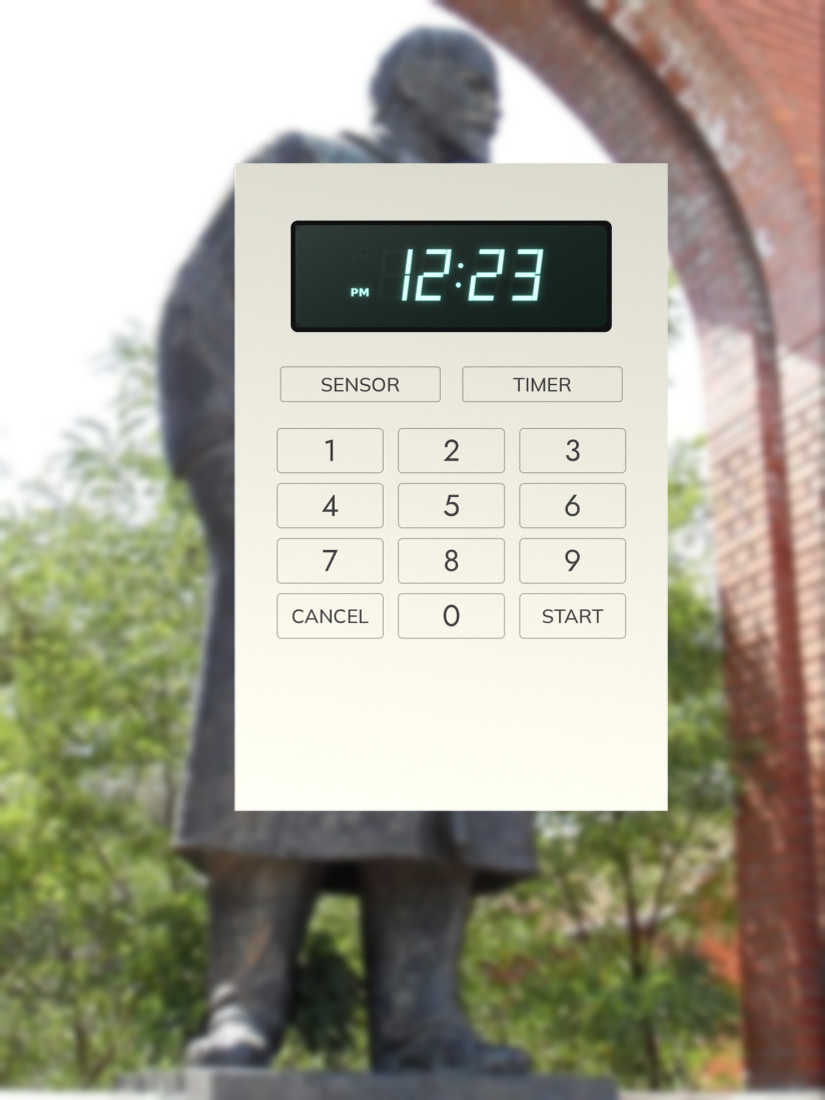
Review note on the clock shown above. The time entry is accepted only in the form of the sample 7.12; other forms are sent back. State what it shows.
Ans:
12.23
